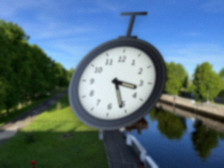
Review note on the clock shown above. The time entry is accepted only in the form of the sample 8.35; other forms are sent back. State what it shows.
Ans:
3.26
